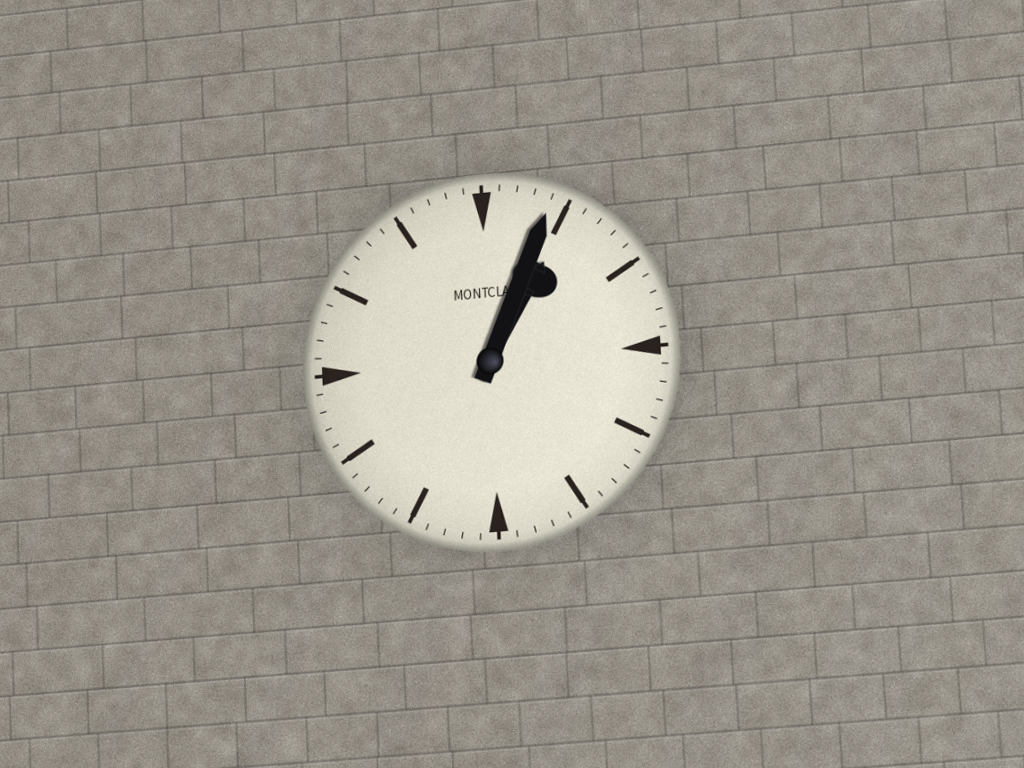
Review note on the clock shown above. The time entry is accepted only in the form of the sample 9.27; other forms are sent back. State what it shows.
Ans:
1.04
